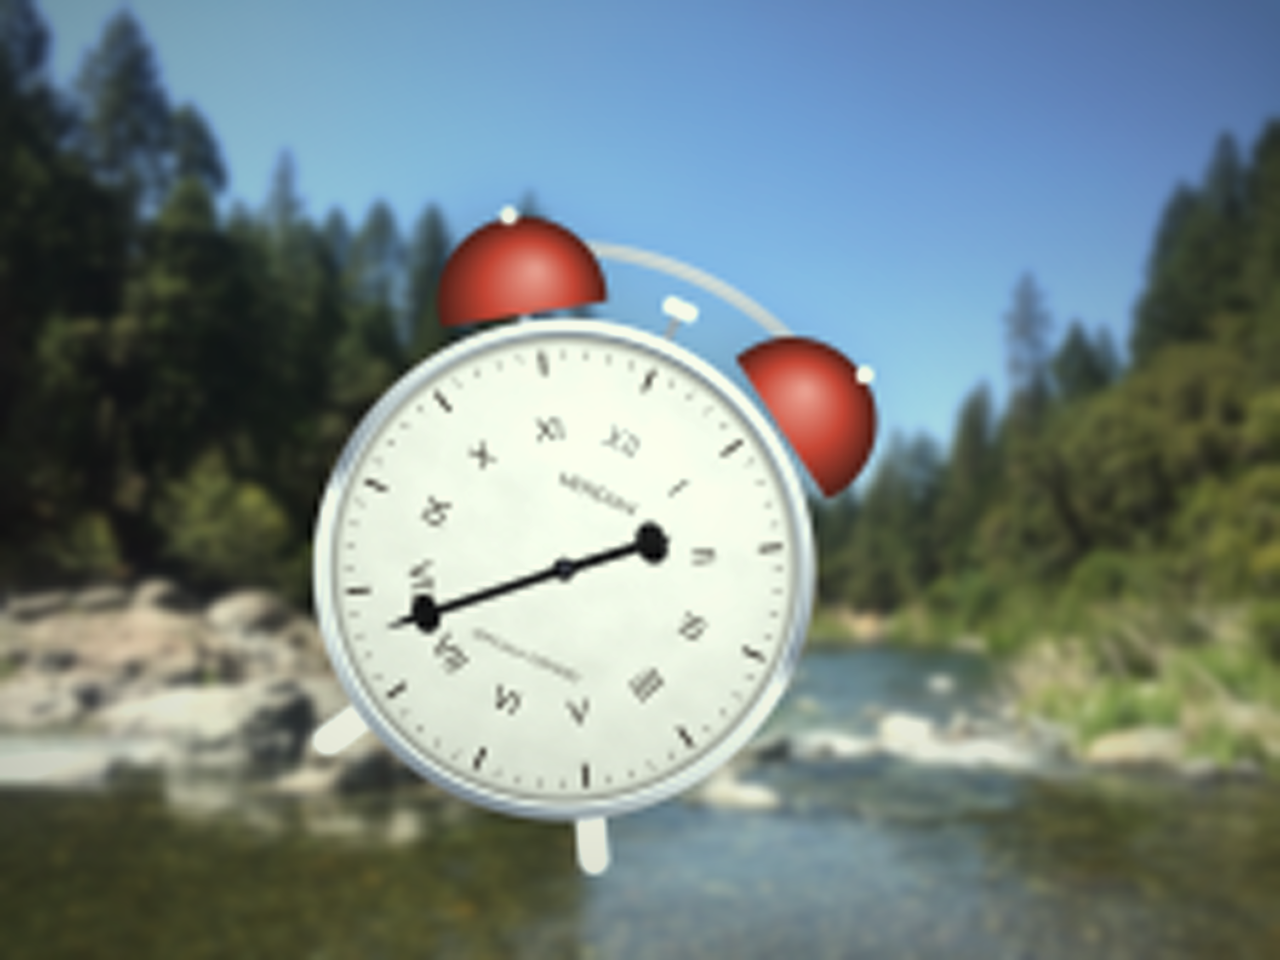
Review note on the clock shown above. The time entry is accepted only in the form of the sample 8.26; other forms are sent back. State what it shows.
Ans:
1.38
